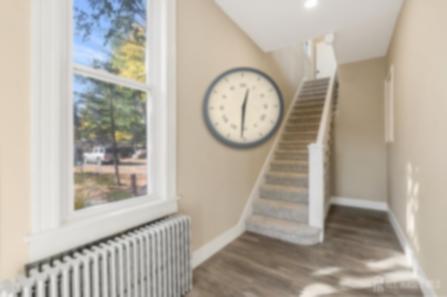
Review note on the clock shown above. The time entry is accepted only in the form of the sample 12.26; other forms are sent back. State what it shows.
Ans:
12.31
